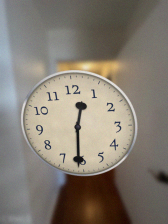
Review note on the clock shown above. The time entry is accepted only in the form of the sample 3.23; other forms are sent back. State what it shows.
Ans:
12.31
